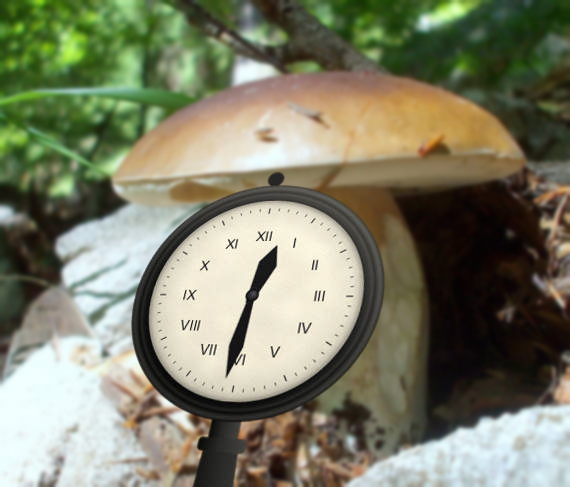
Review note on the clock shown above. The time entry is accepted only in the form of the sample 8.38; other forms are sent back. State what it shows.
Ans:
12.31
